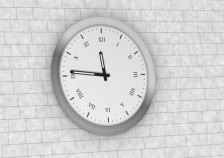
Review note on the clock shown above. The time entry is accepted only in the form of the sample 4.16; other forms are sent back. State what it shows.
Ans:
11.46
